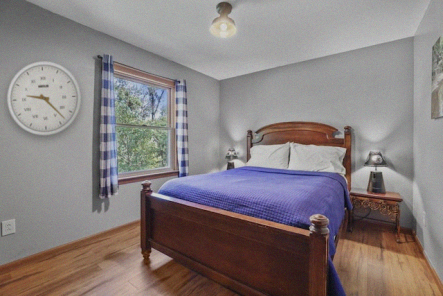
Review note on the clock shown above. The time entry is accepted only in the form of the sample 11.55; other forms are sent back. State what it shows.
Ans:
9.23
